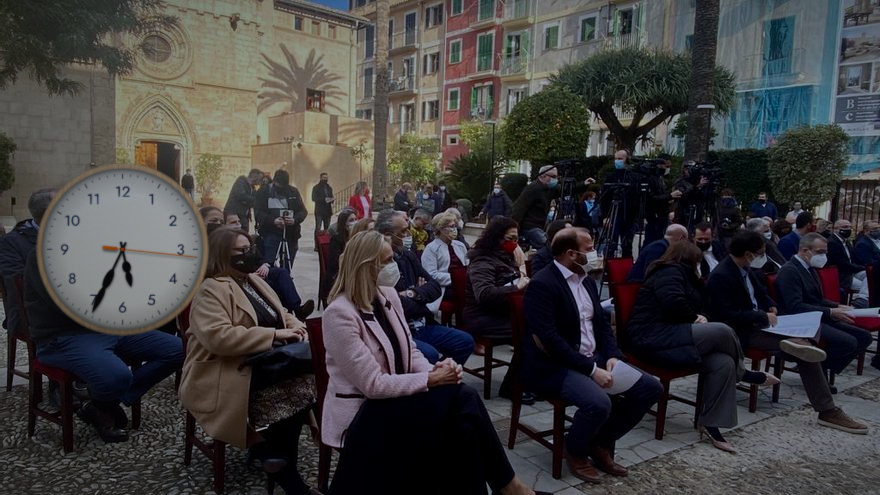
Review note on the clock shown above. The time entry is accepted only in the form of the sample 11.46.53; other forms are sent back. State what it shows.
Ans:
5.34.16
